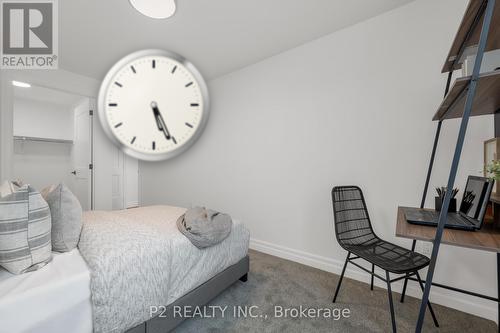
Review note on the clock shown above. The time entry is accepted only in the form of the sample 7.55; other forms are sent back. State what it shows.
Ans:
5.26
